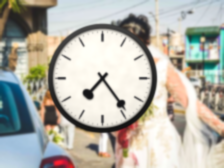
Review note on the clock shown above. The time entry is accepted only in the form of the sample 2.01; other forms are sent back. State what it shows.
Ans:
7.24
